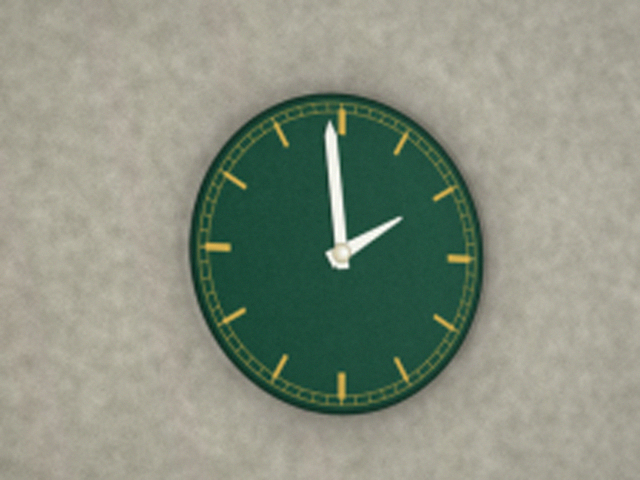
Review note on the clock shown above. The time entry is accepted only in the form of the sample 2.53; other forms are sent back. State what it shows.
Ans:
1.59
